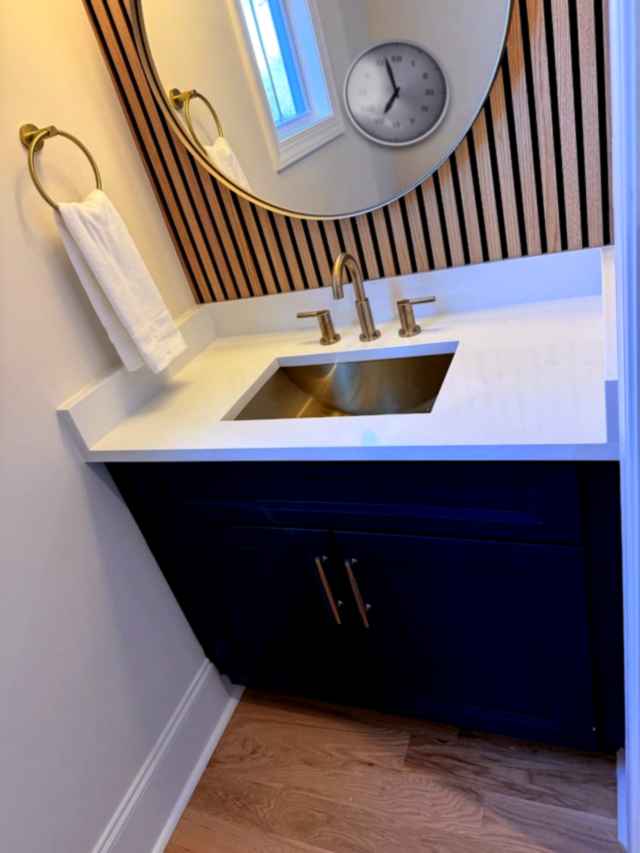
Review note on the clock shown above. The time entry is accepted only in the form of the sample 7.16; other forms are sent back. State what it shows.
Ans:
6.57
